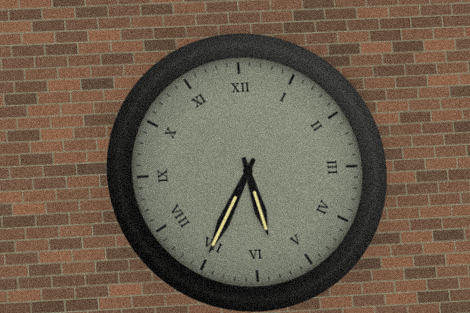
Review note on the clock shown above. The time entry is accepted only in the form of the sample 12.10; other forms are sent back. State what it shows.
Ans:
5.35
